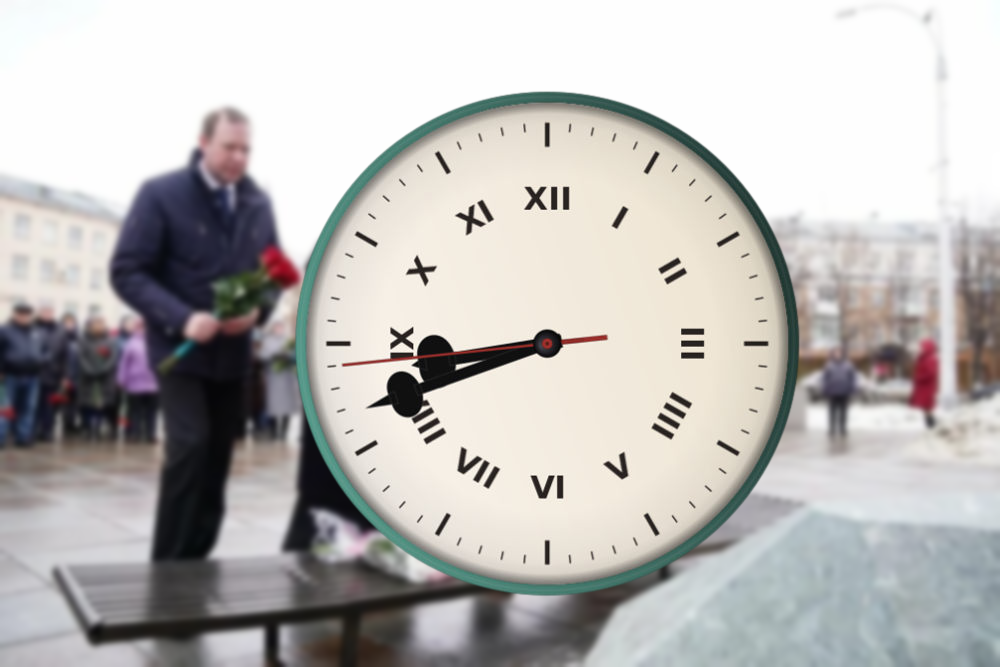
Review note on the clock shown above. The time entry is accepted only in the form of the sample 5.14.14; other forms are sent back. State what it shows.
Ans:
8.41.44
